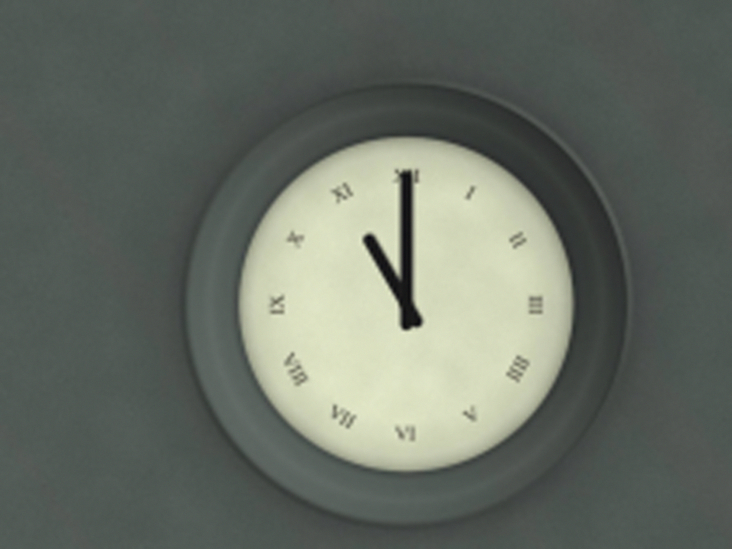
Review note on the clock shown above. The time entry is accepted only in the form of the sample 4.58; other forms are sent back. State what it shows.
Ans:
11.00
